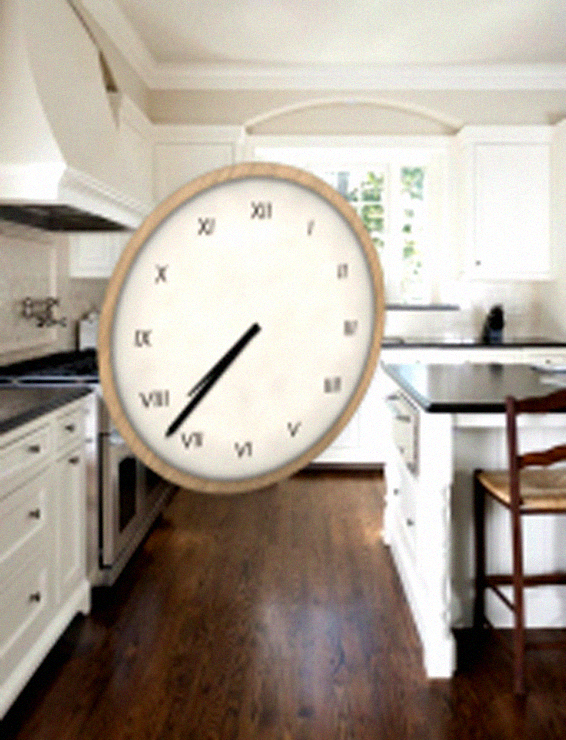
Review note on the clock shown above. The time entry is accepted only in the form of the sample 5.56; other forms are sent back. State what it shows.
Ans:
7.37
